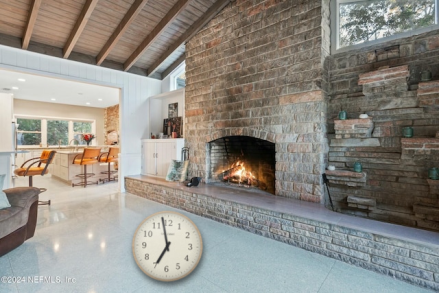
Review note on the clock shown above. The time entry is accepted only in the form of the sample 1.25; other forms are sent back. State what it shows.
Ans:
6.58
